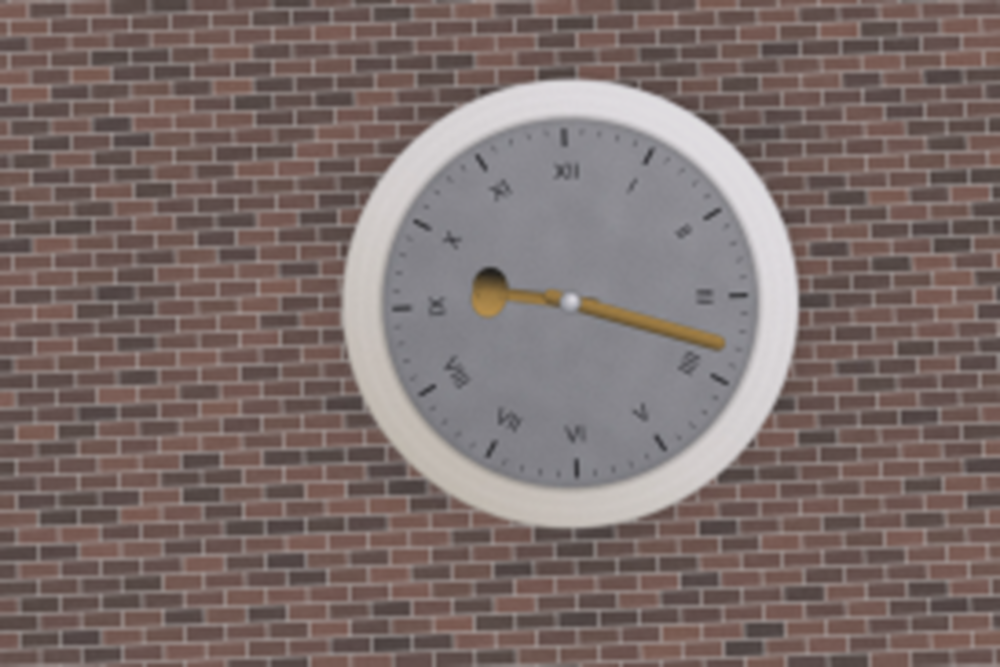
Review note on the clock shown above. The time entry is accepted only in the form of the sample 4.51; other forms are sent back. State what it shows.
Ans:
9.18
